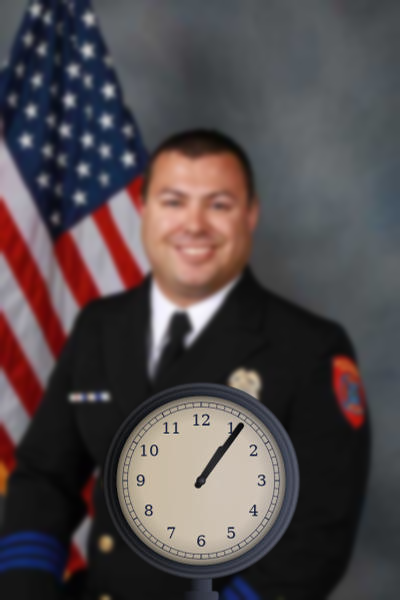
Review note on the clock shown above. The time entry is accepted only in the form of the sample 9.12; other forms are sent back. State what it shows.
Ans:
1.06
